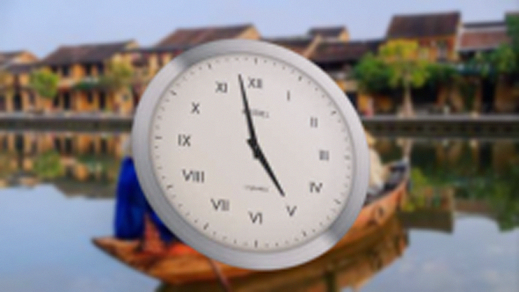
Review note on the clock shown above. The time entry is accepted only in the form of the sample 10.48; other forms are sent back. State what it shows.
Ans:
4.58
